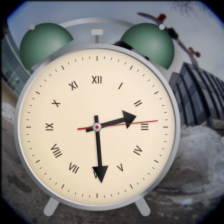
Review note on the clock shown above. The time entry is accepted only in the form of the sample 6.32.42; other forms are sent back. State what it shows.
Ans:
2.29.14
